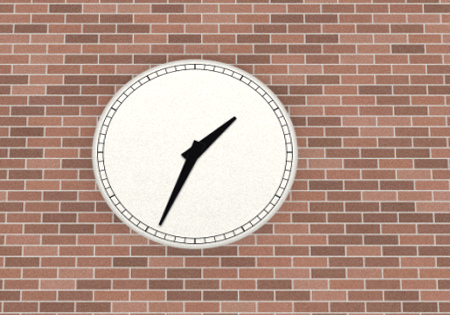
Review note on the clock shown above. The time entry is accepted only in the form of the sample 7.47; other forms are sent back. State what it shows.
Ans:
1.34
